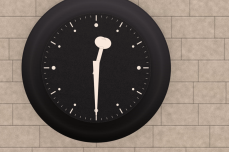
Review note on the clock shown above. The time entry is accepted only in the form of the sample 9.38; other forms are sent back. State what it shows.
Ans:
12.30
